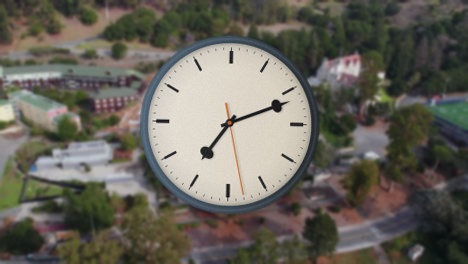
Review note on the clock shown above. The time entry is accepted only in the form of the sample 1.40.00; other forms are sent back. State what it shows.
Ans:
7.11.28
